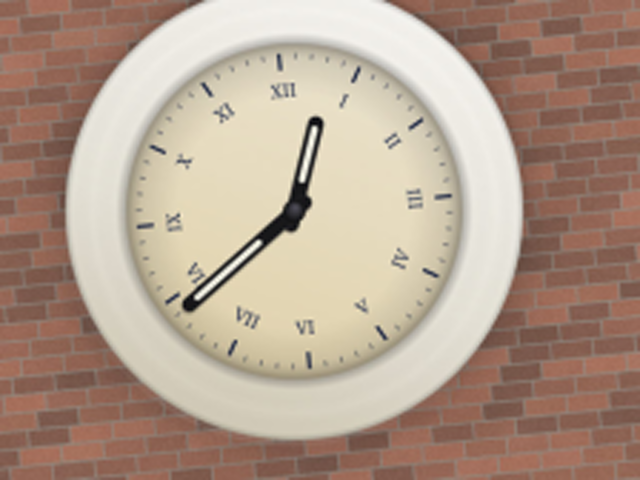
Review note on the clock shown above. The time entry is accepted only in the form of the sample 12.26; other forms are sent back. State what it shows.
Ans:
12.39
